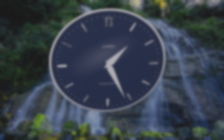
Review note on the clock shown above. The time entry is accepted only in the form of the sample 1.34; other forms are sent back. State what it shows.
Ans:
1.26
